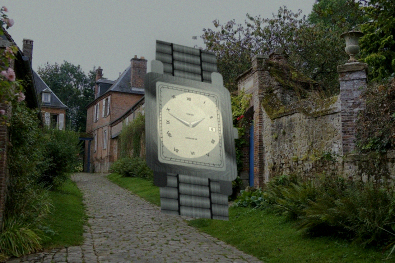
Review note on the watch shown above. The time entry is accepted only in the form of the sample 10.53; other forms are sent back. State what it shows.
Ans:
1.49
